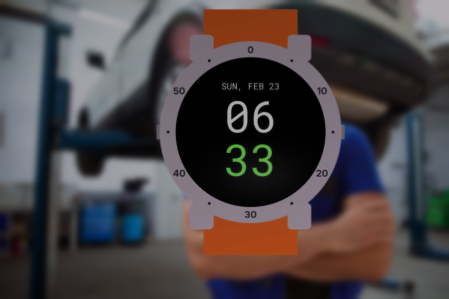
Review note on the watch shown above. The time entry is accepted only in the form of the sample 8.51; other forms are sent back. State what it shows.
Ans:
6.33
